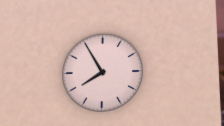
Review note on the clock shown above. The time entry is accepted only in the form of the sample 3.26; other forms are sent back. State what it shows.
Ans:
7.55
